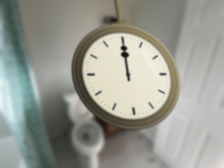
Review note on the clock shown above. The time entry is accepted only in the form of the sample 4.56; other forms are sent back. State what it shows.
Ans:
12.00
